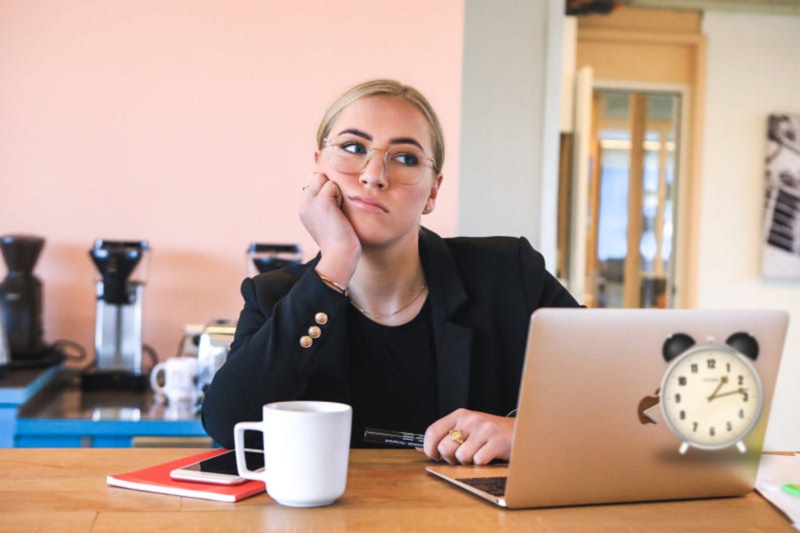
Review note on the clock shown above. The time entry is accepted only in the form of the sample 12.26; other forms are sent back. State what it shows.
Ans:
1.13
